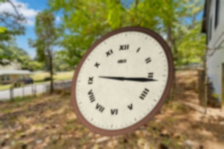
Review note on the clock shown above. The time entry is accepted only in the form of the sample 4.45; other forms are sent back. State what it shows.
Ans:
9.16
